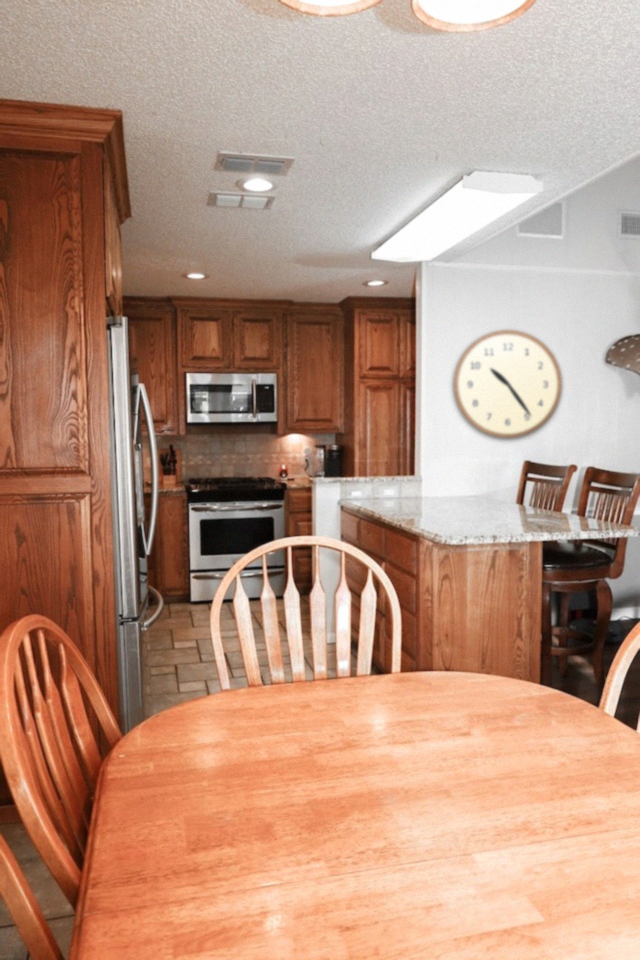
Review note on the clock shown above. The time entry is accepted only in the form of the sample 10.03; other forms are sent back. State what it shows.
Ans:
10.24
